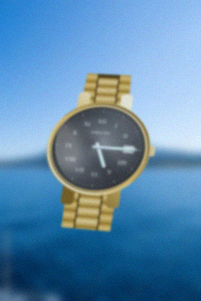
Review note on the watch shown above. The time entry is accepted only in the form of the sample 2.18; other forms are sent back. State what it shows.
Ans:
5.15
